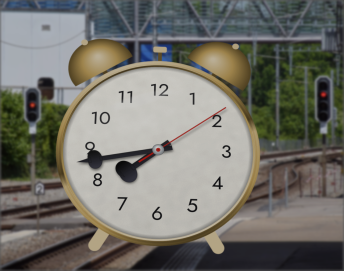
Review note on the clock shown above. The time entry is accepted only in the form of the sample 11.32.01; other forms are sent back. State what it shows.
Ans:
7.43.09
